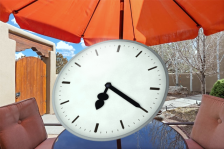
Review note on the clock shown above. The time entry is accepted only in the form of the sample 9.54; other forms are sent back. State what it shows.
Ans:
6.20
